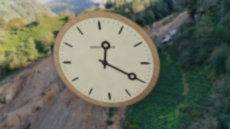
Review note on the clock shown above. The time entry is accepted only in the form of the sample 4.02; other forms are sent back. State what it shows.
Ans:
12.20
